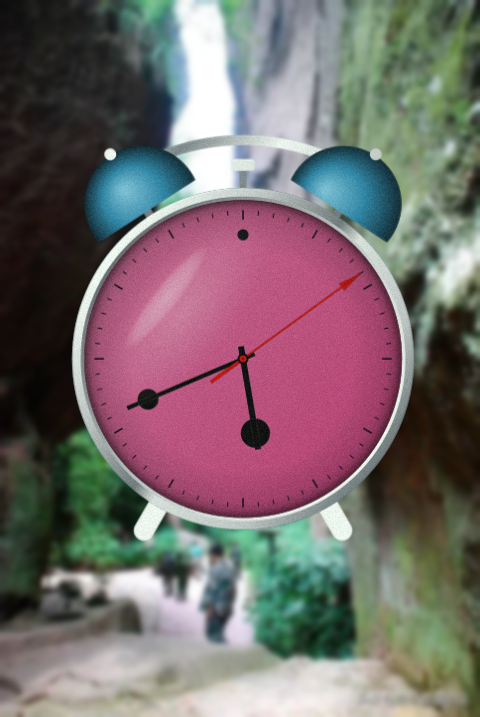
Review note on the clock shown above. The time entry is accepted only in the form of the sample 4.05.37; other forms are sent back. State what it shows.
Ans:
5.41.09
